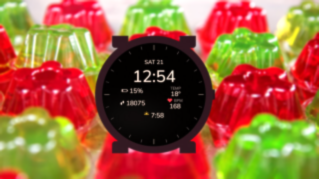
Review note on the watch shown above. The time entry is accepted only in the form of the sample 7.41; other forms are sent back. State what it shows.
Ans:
12.54
